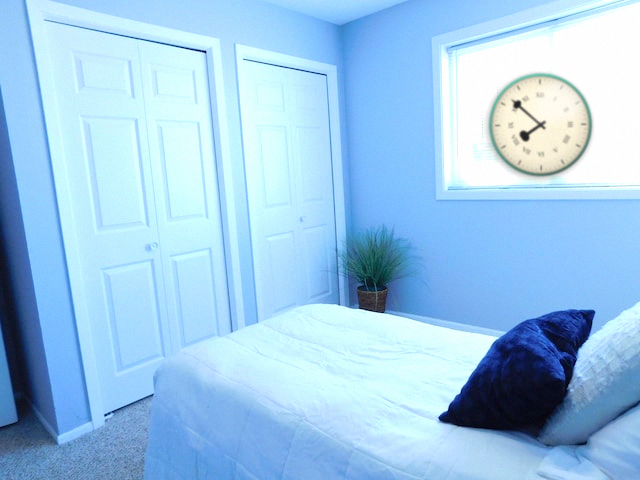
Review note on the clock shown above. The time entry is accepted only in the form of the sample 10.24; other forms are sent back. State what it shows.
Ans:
7.52
